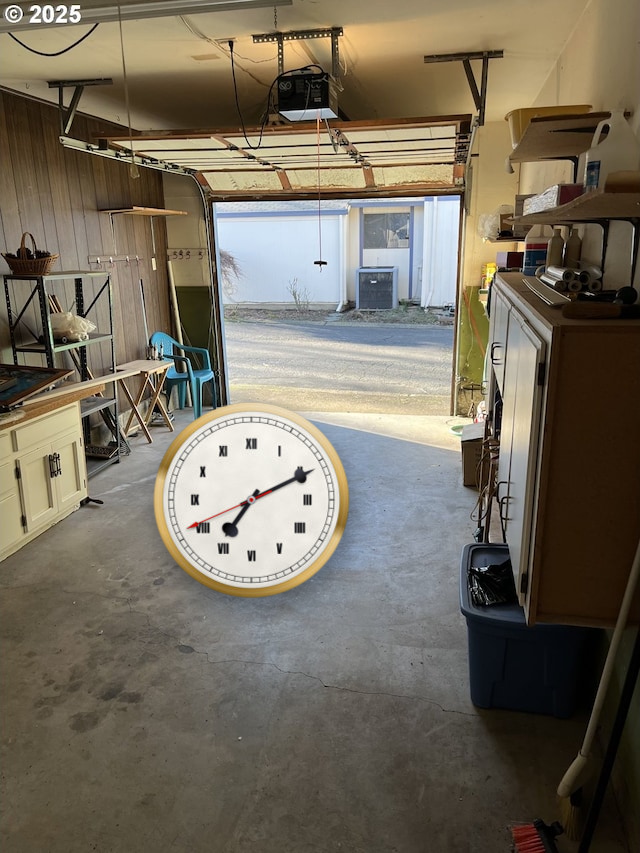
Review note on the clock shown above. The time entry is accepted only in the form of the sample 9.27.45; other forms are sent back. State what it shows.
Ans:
7.10.41
